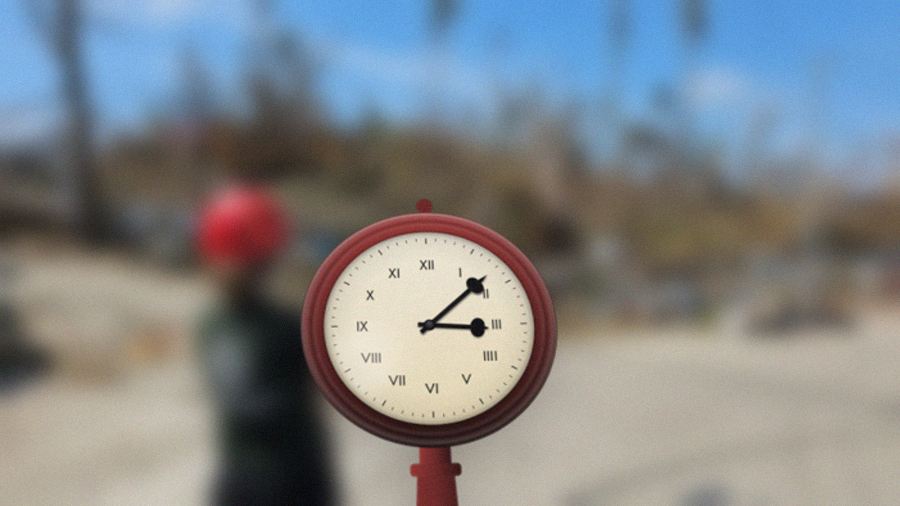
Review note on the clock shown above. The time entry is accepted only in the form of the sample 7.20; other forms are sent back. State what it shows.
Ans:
3.08
